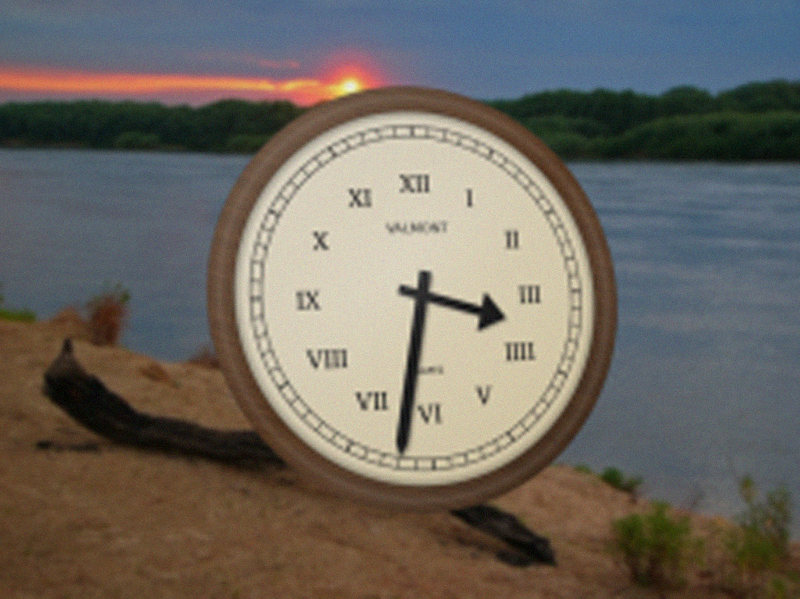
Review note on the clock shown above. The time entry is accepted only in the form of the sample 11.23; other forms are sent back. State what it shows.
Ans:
3.32
